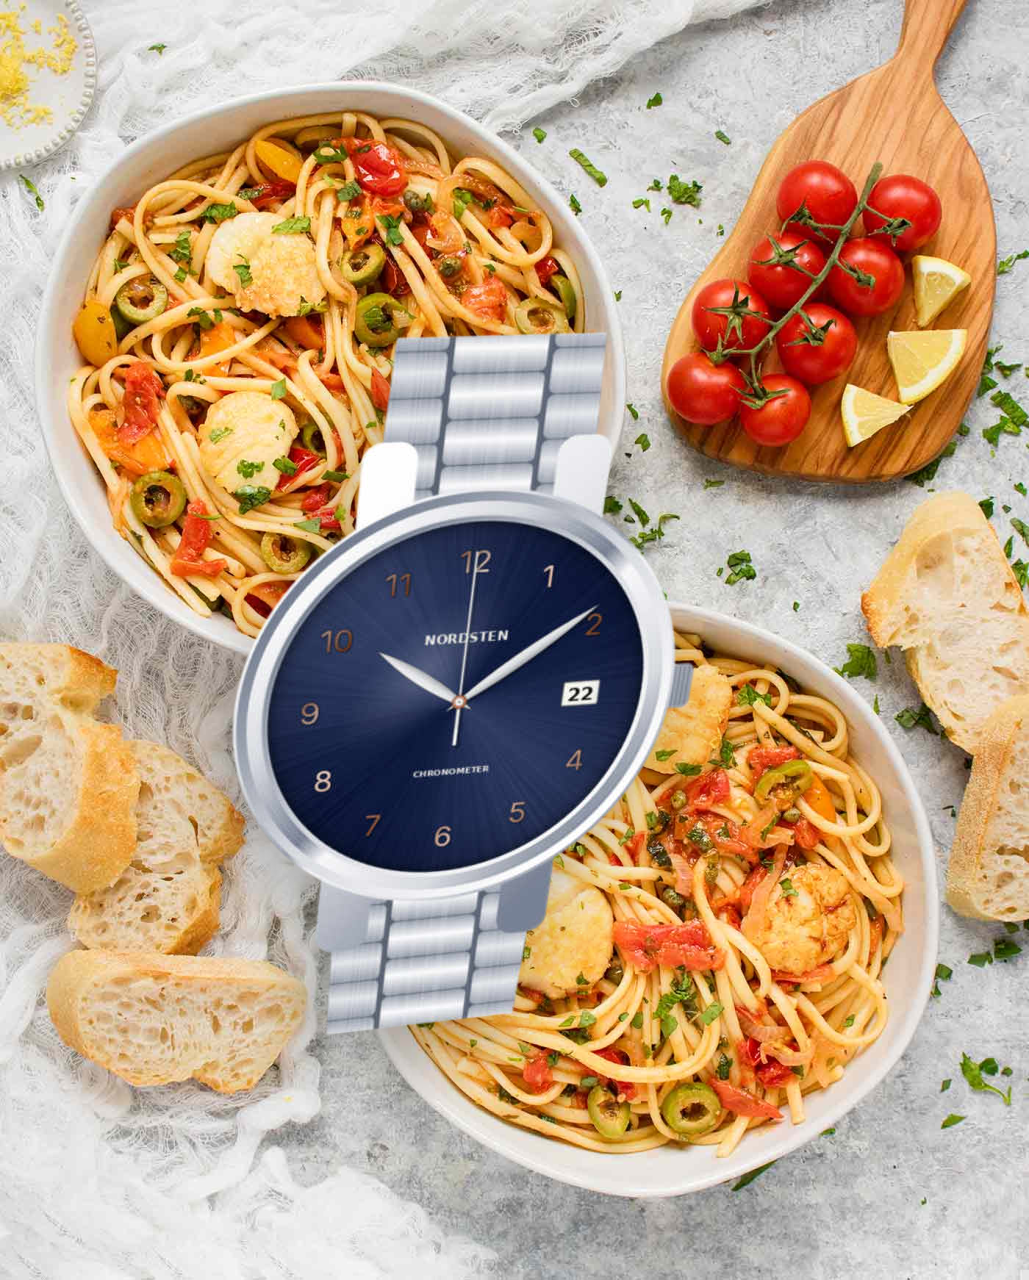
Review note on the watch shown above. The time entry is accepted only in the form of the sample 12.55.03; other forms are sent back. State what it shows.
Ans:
10.09.00
